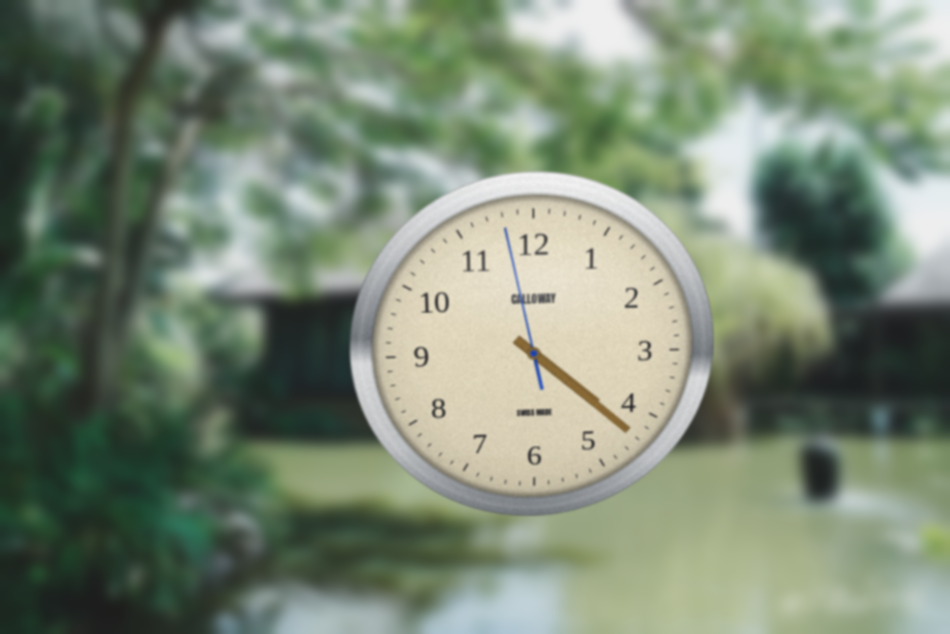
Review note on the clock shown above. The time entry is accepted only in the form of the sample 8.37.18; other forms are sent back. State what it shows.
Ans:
4.21.58
